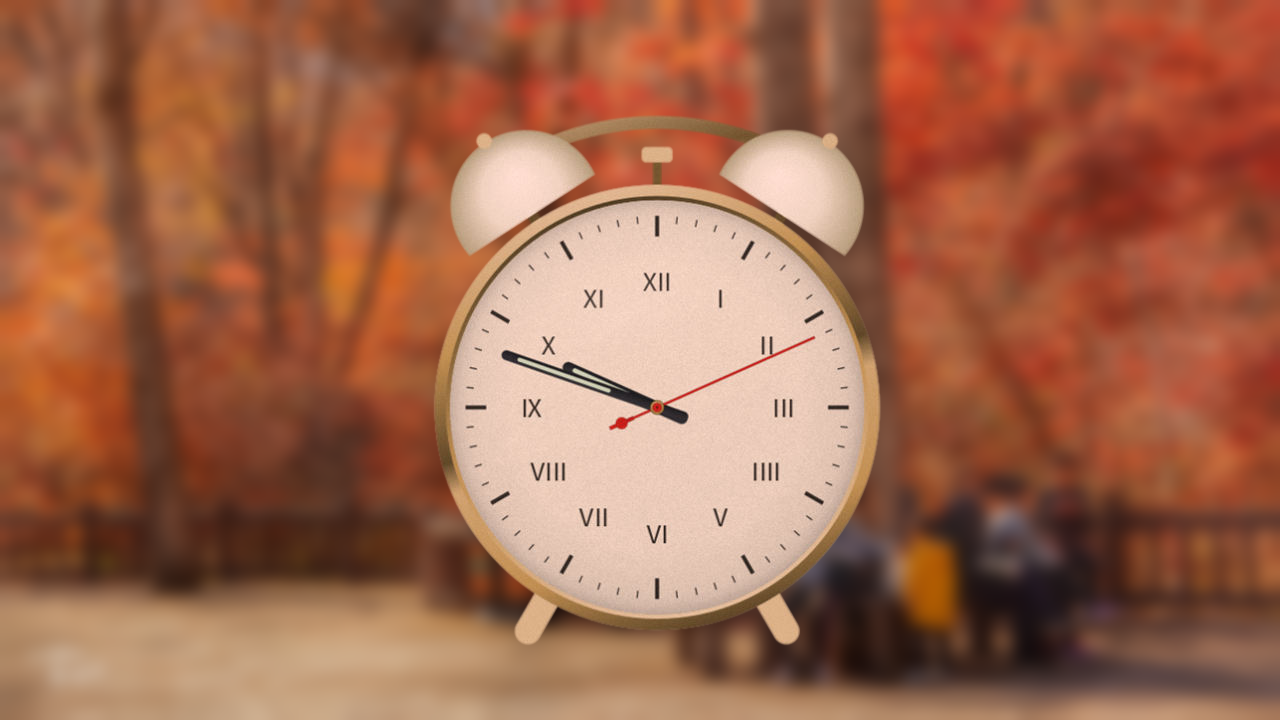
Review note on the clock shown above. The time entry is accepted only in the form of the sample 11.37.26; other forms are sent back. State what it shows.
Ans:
9.48.11
